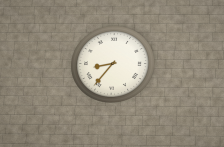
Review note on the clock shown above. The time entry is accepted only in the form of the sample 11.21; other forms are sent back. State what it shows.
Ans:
8.36
